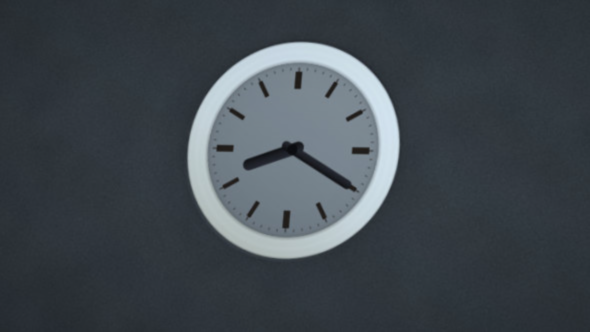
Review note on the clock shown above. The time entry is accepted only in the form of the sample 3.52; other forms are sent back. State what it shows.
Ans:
8.20
